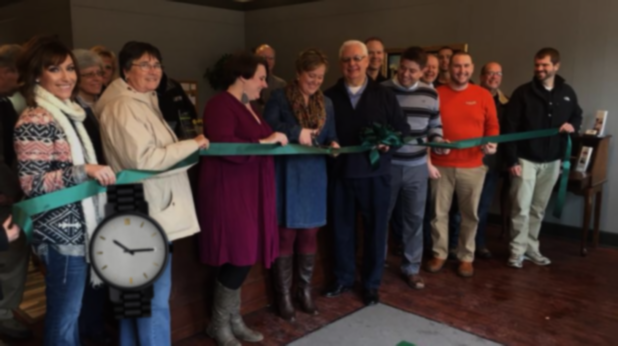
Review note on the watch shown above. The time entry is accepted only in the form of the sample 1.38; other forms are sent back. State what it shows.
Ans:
10.15
